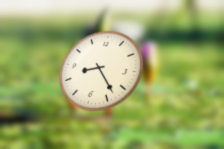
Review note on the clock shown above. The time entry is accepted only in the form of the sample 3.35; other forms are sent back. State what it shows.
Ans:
8.23
